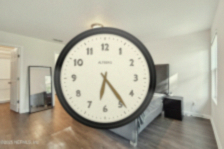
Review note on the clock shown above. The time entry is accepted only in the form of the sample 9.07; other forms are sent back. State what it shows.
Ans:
6.24
